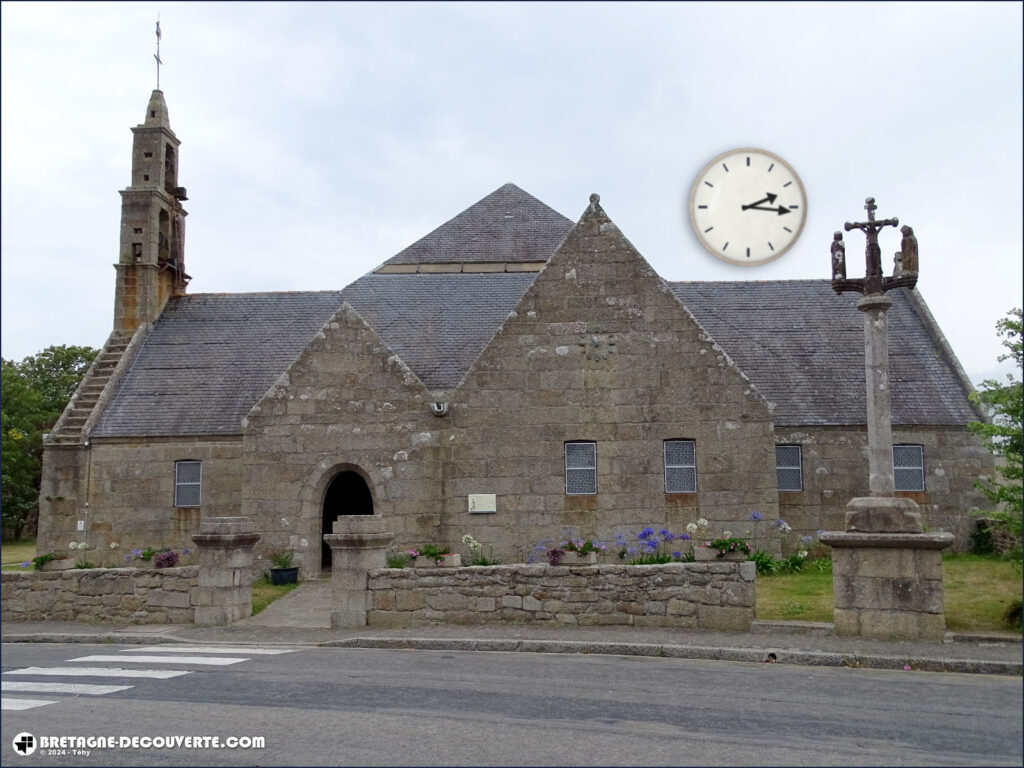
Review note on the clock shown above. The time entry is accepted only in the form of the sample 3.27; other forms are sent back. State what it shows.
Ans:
2.16
